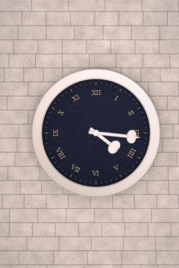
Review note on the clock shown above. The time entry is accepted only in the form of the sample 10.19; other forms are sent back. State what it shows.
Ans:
4.16
